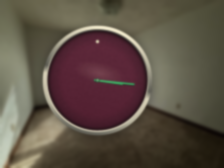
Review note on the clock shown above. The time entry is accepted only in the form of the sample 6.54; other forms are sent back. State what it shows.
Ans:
3.16
